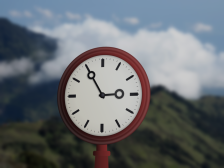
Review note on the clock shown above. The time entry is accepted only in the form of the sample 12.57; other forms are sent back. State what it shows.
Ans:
2.55
